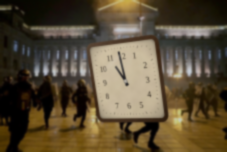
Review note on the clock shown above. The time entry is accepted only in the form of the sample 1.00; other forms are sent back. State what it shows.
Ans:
10.59
